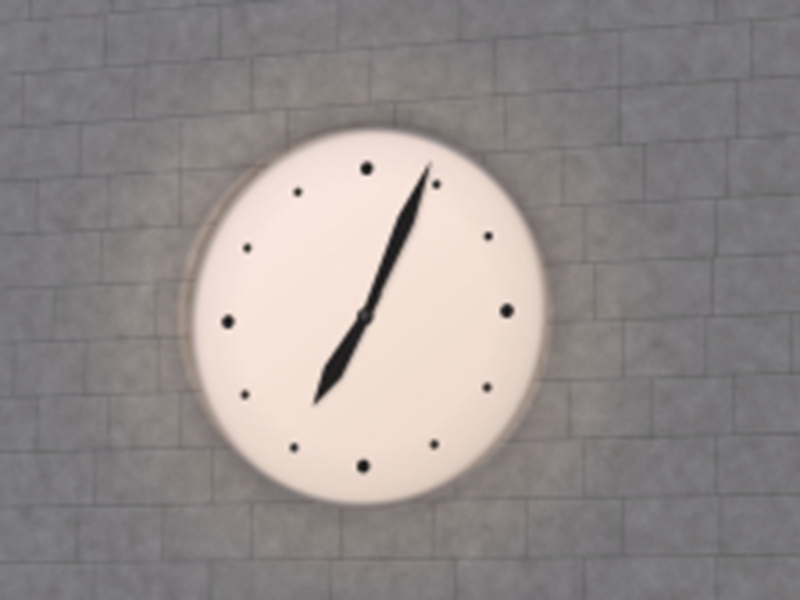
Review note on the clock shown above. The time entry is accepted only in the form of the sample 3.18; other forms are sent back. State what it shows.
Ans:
7.04
